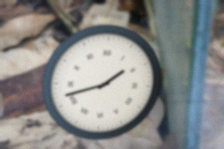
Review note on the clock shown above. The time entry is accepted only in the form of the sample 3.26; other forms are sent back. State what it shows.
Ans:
1.42
